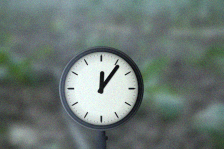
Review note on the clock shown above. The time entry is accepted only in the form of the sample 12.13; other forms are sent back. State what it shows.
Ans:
12.06
